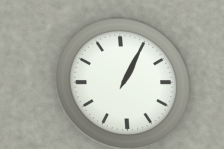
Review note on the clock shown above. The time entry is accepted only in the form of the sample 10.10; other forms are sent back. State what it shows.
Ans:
1.05
